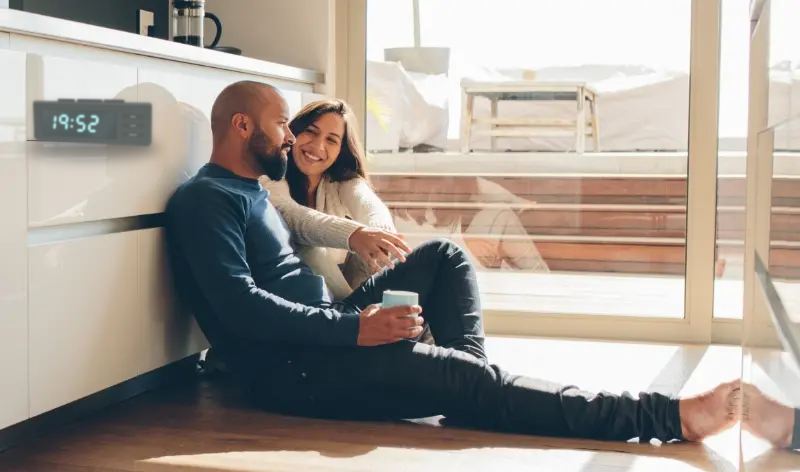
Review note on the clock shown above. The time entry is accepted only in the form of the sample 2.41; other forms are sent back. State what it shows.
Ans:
19.52
